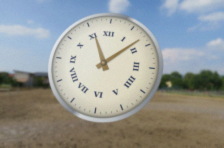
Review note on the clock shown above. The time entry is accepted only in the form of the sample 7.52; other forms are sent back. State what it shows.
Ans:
11.08
